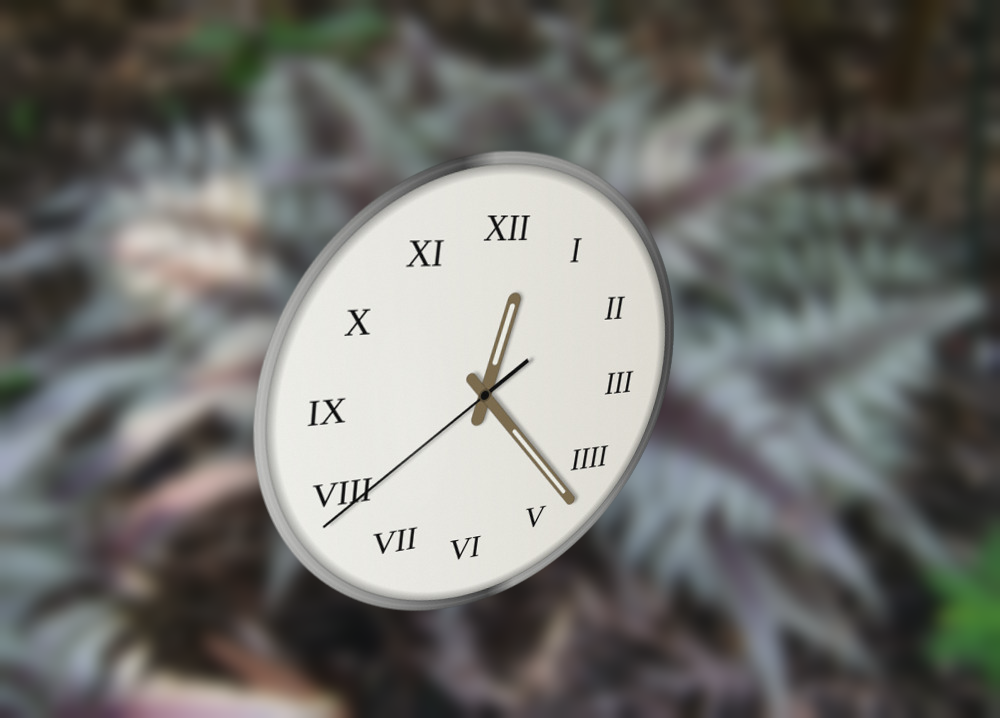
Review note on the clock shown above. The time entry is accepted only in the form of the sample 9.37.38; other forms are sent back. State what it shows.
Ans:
12.22.39
